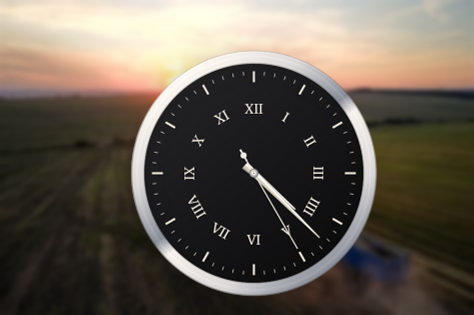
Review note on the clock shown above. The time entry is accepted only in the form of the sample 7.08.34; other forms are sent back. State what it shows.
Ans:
4.22.25
